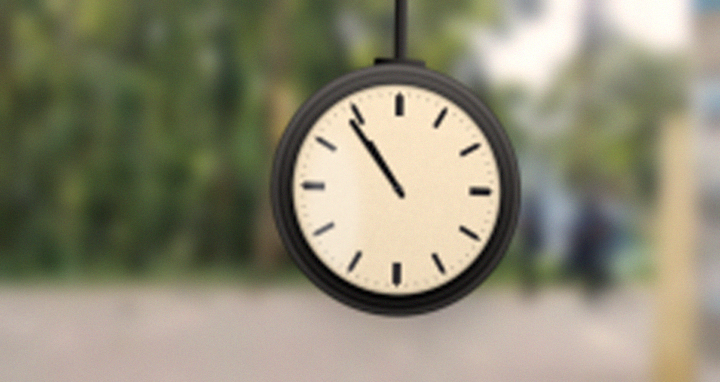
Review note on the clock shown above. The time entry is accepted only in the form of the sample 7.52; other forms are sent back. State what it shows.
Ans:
10.54
